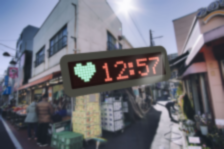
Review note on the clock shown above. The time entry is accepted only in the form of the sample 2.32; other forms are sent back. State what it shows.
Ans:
12.57
